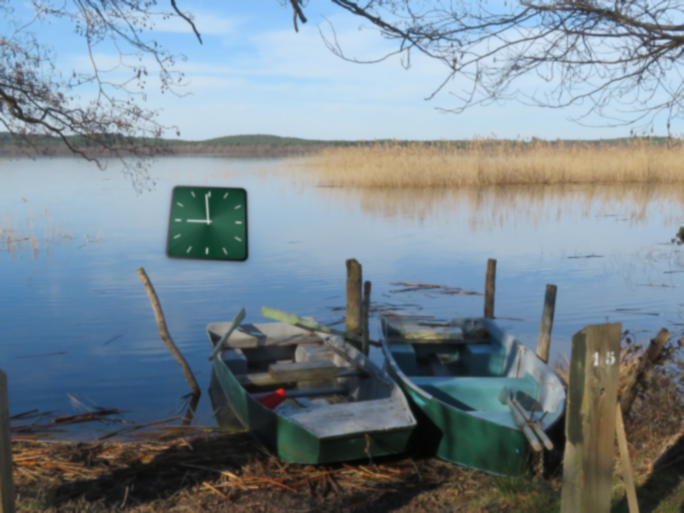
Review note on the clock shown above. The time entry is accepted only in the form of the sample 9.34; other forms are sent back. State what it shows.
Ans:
8.59
